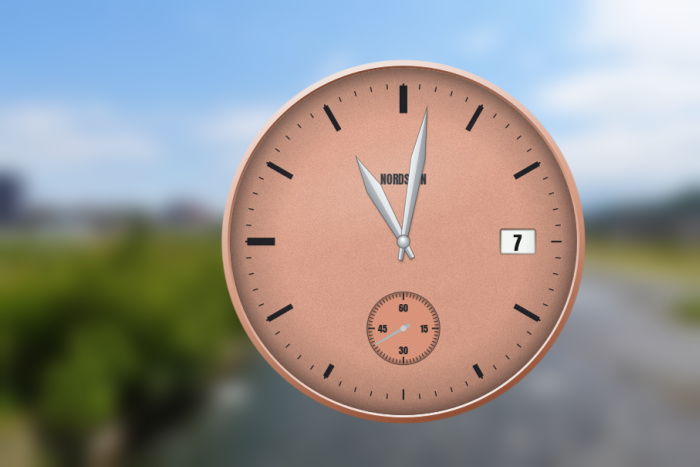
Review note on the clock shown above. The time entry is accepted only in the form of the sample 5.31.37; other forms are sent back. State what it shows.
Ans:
11.01.40
